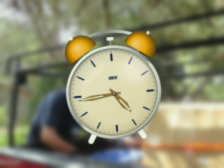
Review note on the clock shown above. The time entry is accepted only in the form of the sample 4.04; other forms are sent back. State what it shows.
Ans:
4.44
